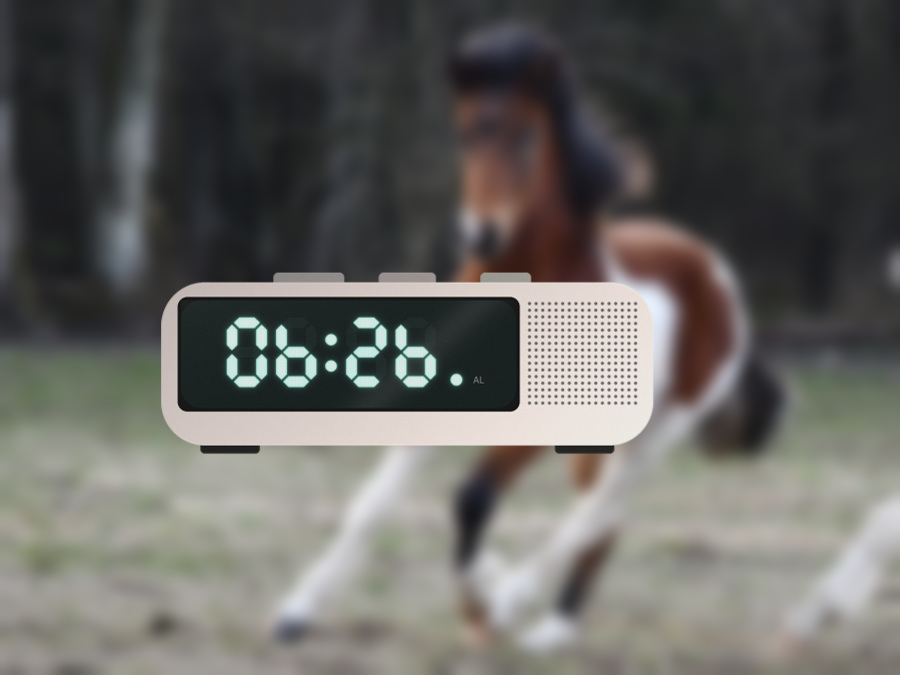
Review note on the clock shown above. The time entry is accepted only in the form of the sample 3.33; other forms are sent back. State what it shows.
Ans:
6.26
